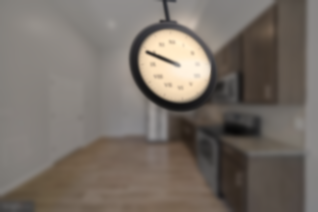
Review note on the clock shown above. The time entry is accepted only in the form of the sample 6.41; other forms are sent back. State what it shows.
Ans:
9.49
